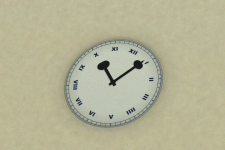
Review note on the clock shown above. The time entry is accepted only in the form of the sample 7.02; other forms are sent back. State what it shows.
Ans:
10.04
